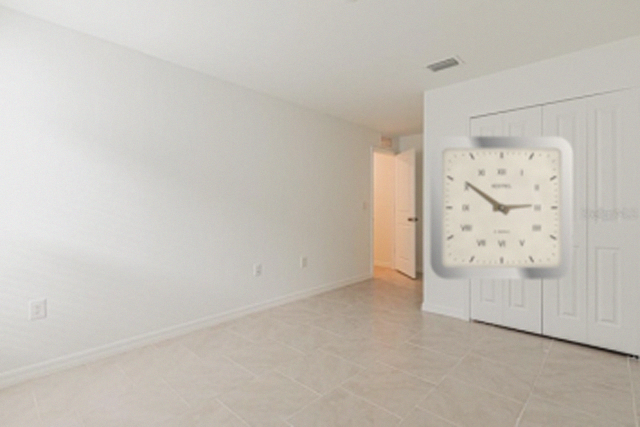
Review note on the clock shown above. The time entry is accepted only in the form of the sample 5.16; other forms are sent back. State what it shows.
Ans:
2.51
